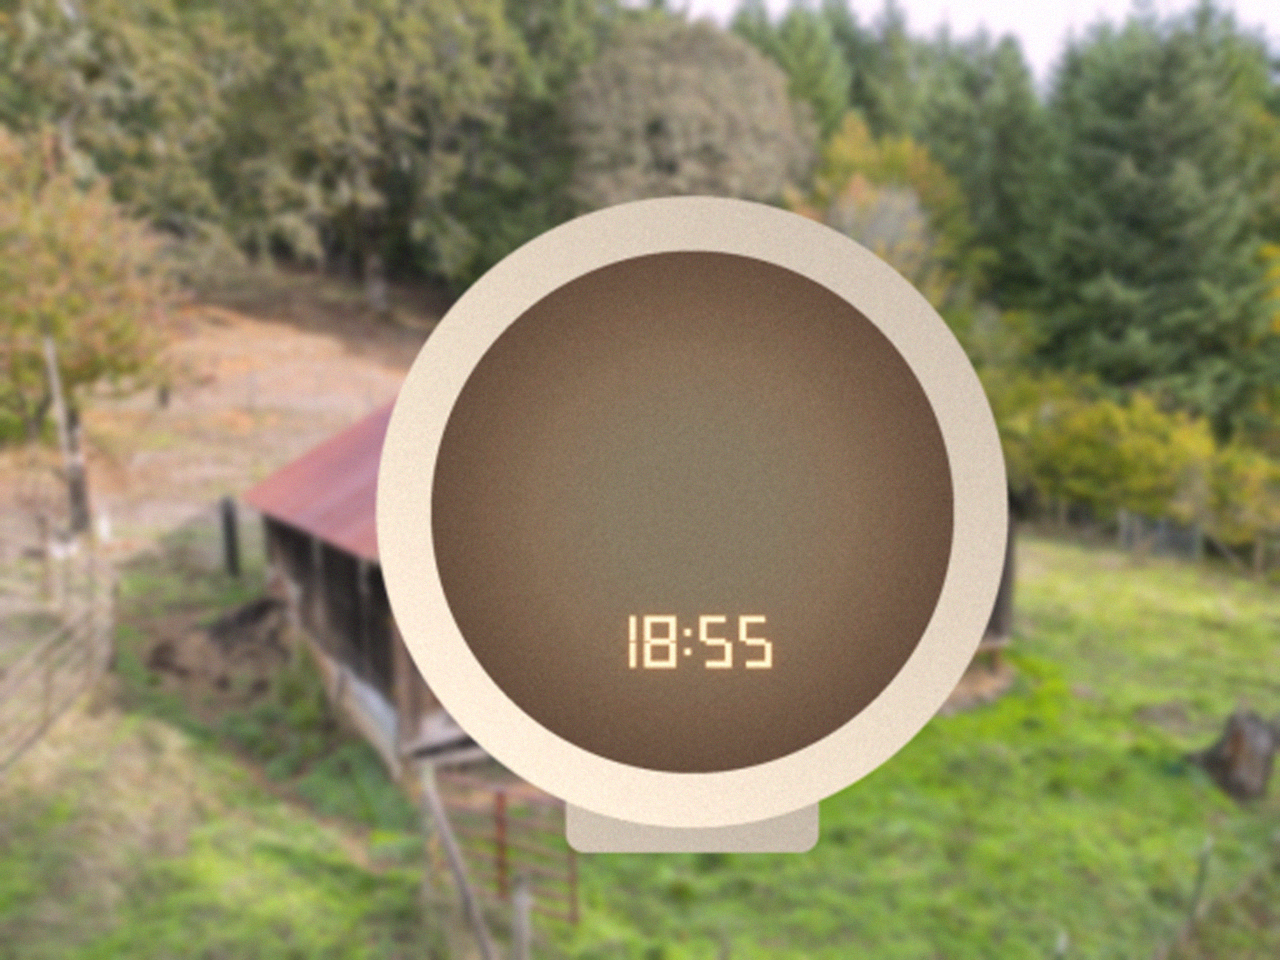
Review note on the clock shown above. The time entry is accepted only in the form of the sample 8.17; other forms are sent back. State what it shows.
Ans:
18.55
